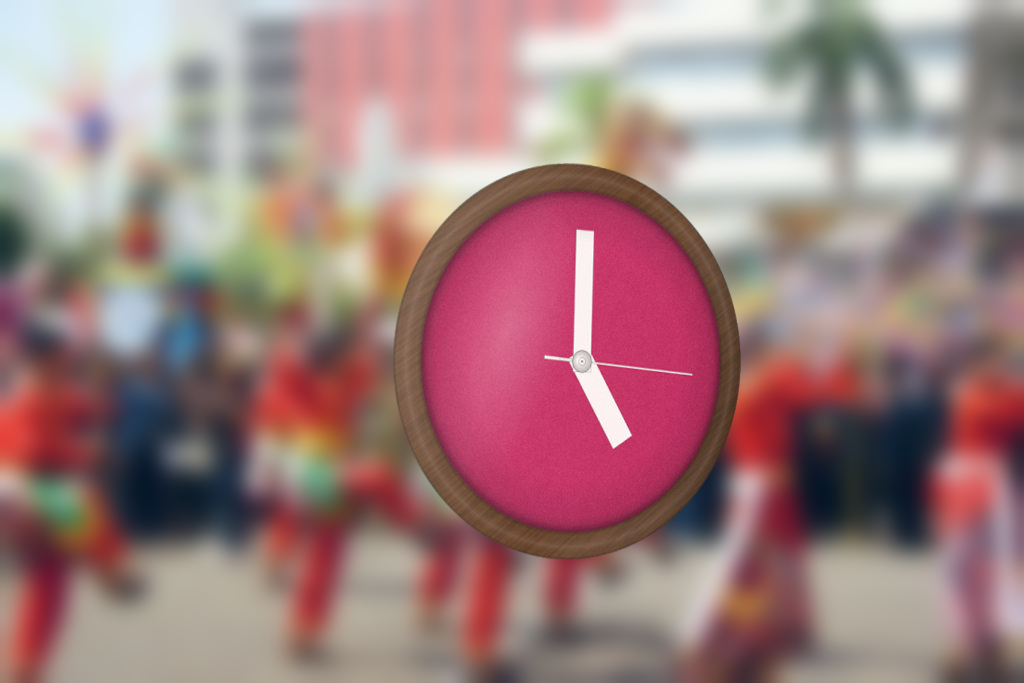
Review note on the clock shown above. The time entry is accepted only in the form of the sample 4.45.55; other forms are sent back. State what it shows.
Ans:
5.00.16
